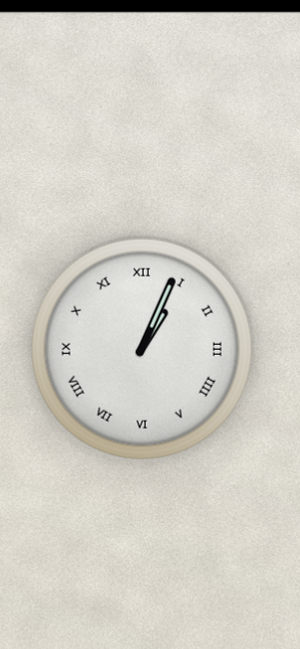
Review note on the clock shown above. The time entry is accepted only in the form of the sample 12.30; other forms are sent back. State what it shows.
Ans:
1.04
